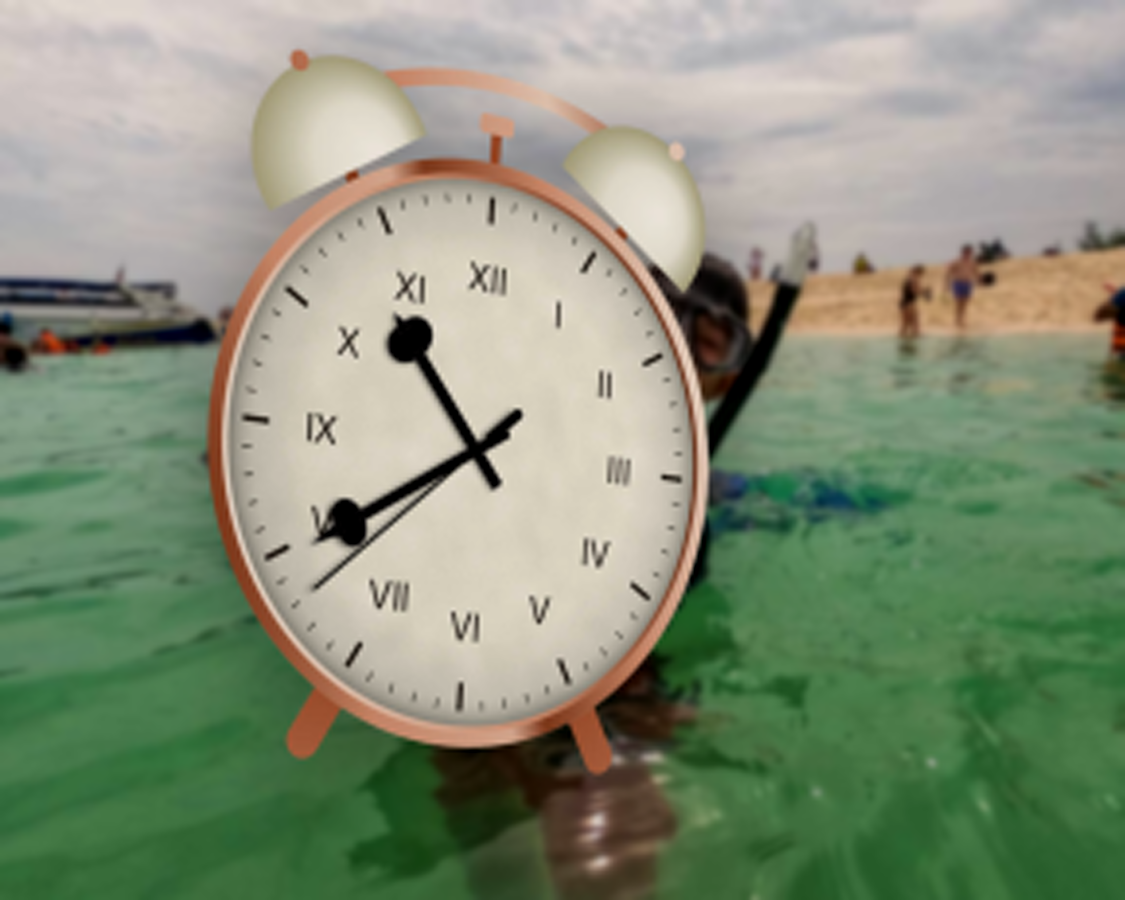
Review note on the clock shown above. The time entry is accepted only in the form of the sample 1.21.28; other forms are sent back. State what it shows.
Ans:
10.39.38
